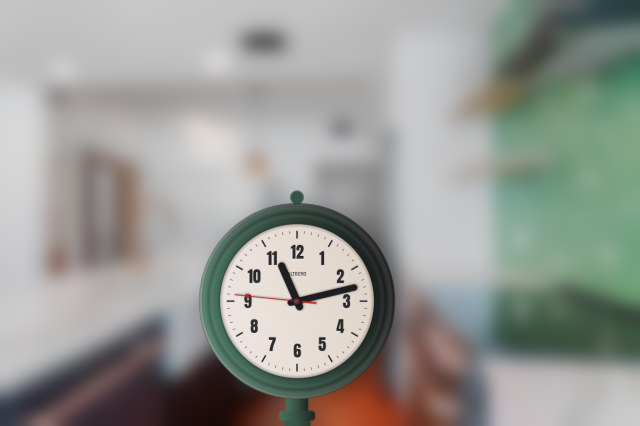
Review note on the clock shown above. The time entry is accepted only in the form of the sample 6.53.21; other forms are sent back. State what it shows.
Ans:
11.12.46
